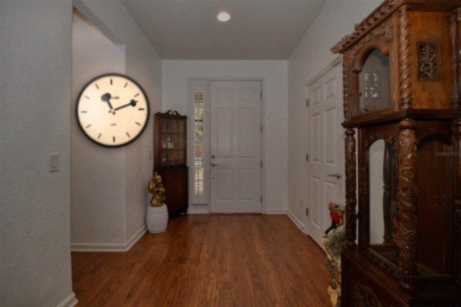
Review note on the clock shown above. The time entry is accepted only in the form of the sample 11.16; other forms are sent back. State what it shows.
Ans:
11.12
